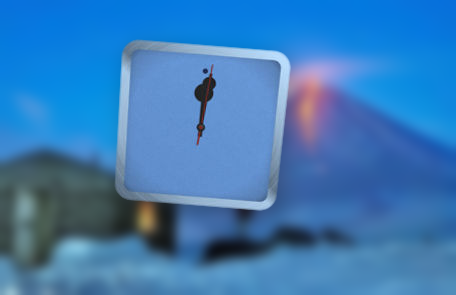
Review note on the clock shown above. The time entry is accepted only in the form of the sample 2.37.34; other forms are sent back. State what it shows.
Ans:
12.01.01
